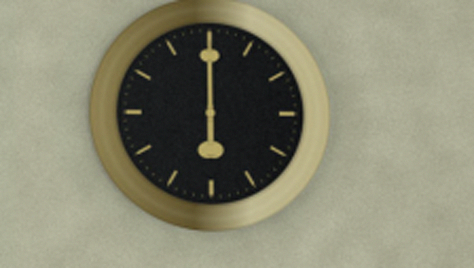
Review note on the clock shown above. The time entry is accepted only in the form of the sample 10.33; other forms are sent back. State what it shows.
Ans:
6.00
